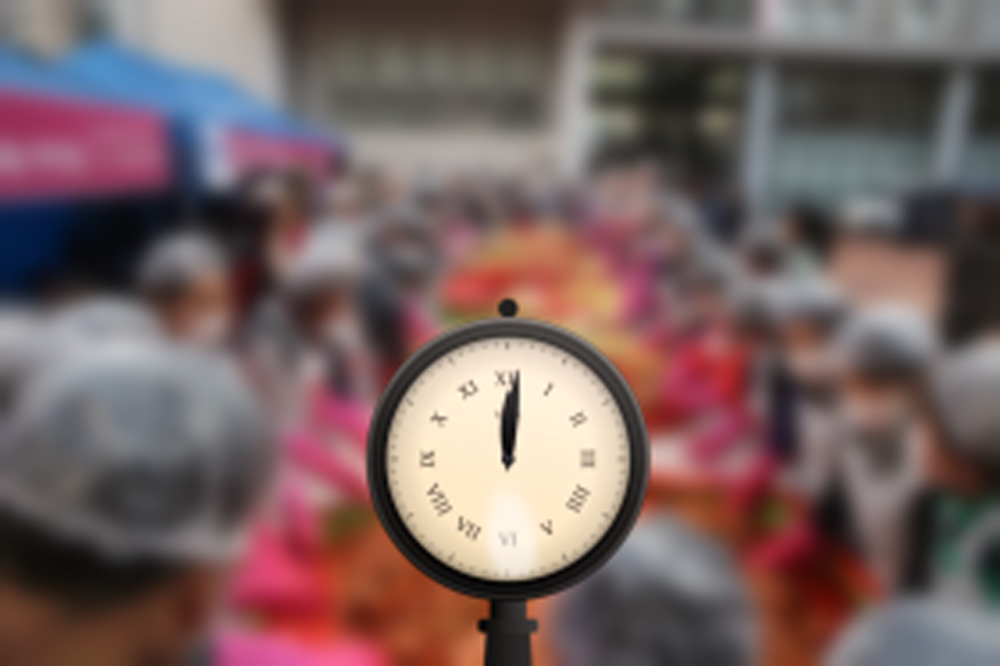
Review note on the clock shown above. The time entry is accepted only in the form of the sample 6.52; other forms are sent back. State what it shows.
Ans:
12.01
